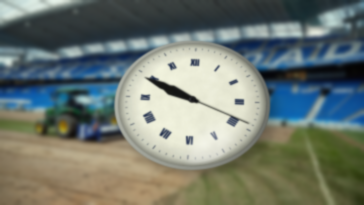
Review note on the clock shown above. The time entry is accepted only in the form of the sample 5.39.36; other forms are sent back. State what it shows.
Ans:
9.49.19
